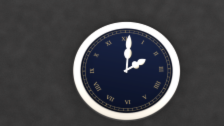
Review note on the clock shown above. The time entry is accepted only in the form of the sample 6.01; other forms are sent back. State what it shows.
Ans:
2.01
